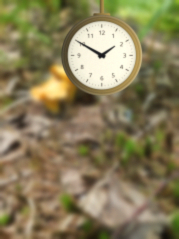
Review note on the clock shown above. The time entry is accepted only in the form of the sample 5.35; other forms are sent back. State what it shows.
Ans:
1.50
